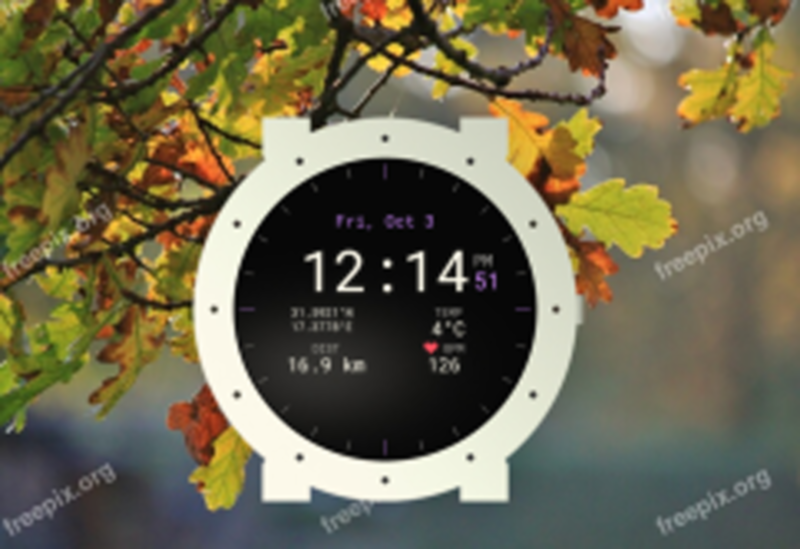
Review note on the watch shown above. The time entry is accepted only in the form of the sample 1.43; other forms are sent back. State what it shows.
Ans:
12.14
